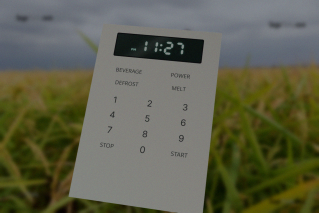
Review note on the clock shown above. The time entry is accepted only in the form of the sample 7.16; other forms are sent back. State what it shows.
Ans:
11.27
